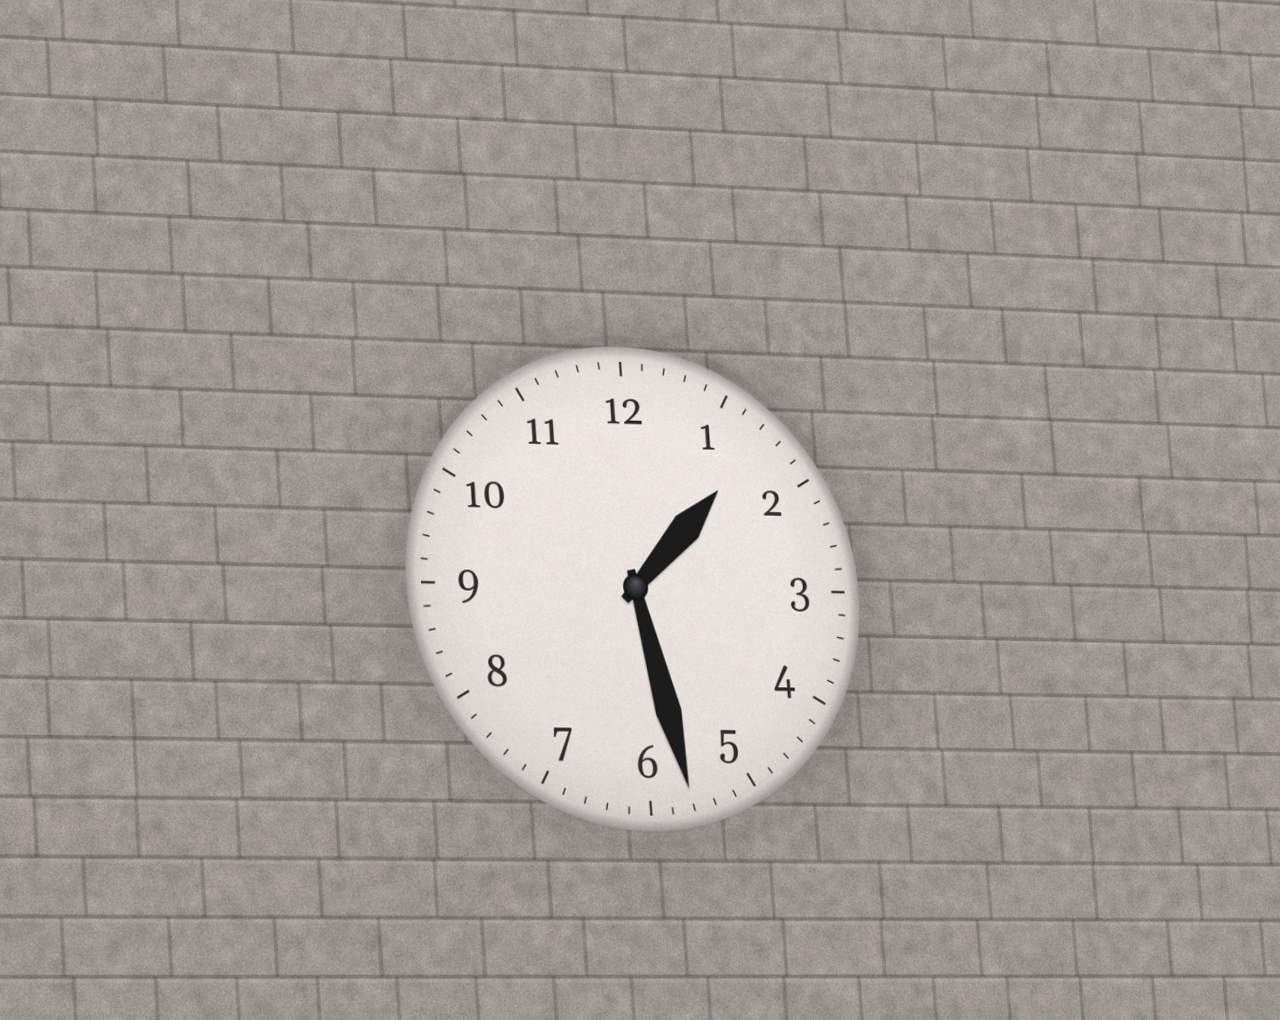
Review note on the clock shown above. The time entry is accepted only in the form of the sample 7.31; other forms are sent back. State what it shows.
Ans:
1.28
